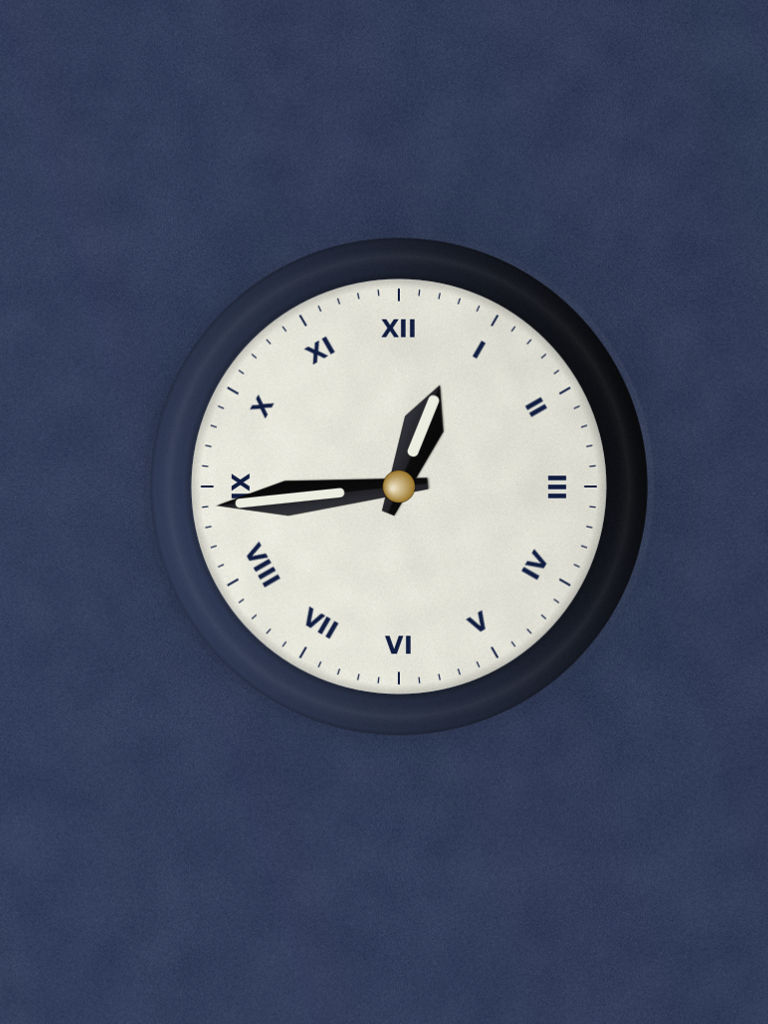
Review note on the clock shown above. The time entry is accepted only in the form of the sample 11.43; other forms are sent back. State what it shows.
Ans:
12.44
